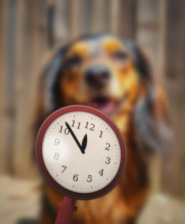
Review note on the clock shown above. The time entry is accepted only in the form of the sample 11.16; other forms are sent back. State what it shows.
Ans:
11.52
